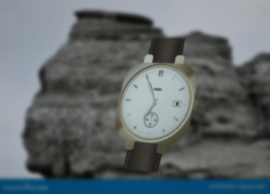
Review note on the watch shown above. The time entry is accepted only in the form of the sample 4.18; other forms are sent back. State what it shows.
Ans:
6.55
